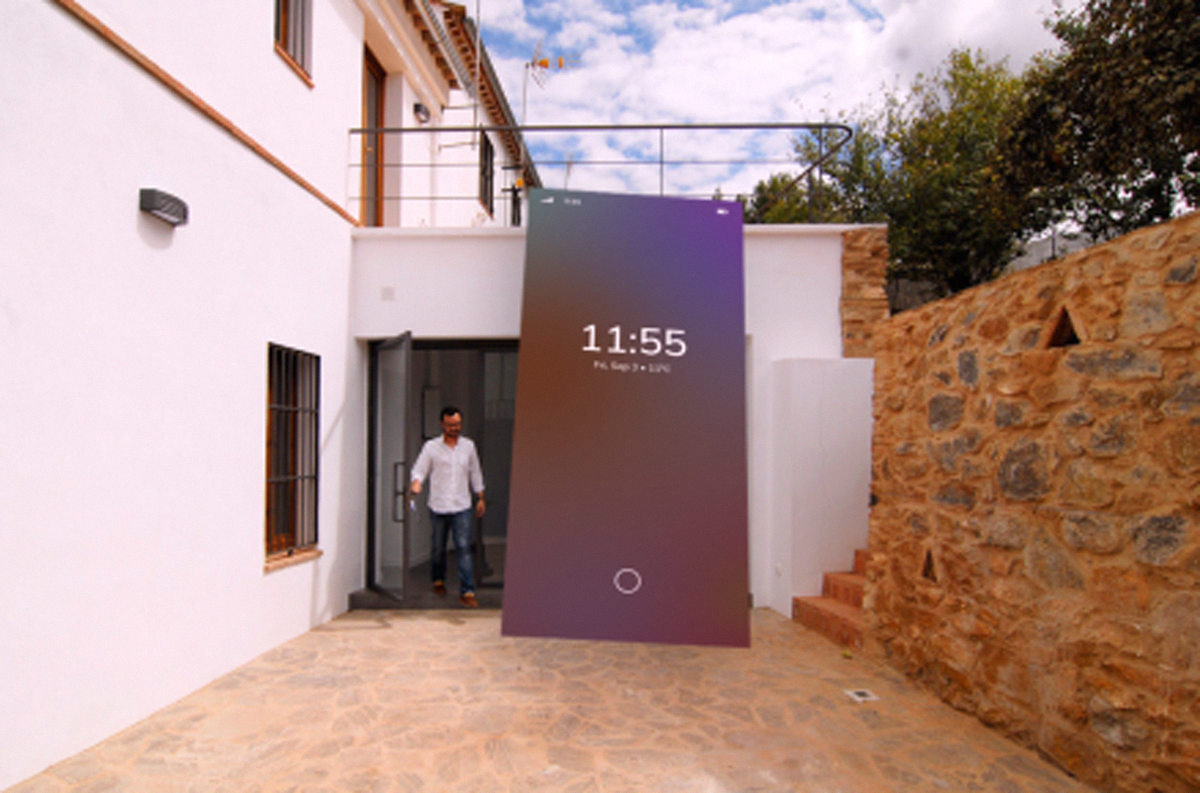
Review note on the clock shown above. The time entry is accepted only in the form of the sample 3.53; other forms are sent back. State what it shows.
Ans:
11.55
